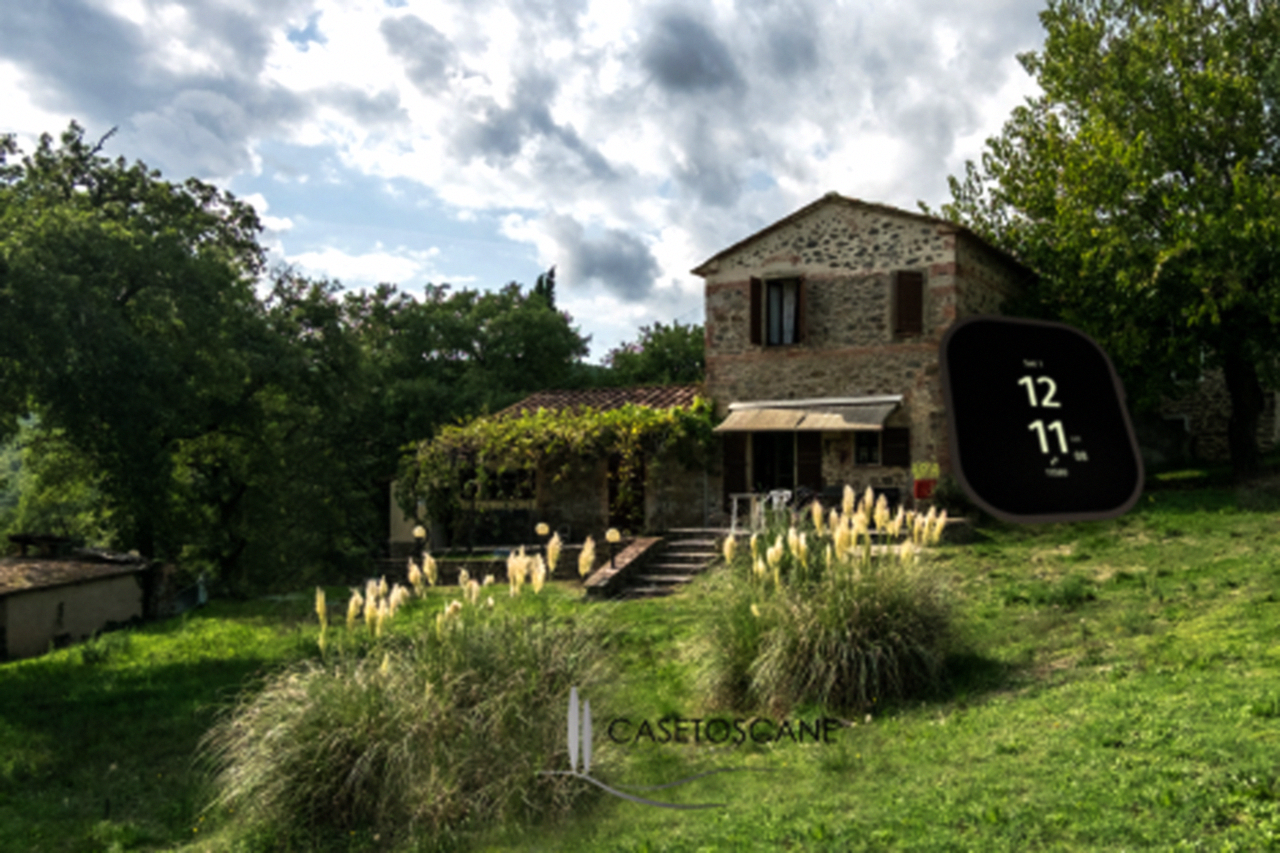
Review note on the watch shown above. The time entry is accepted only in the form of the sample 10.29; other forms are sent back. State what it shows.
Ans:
12.11
